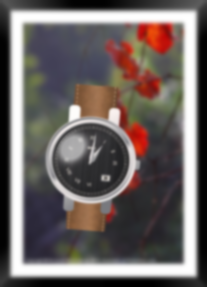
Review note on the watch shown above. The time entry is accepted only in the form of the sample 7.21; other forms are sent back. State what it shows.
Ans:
1.01
